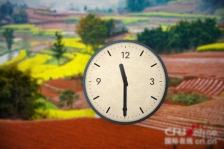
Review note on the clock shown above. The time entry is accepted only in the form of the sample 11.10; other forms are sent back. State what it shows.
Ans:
11.30
